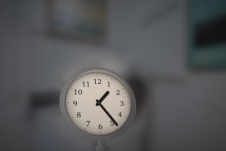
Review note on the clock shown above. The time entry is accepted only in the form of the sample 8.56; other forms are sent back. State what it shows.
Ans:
1.24
